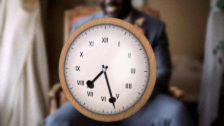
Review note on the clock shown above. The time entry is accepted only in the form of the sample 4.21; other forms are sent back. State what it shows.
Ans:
7.27
